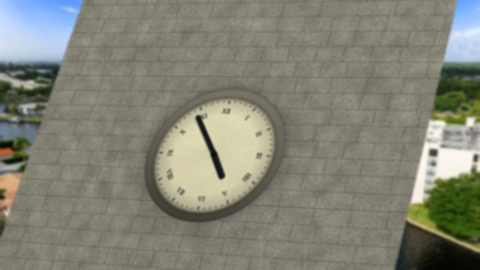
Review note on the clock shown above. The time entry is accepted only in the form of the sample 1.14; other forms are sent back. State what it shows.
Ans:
4.54
